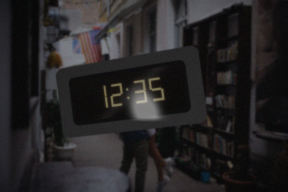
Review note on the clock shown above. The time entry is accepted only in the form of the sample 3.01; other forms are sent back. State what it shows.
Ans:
12.35
